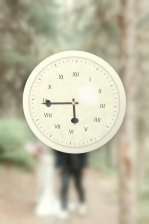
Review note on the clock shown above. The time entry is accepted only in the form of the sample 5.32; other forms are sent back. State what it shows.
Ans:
5.44
